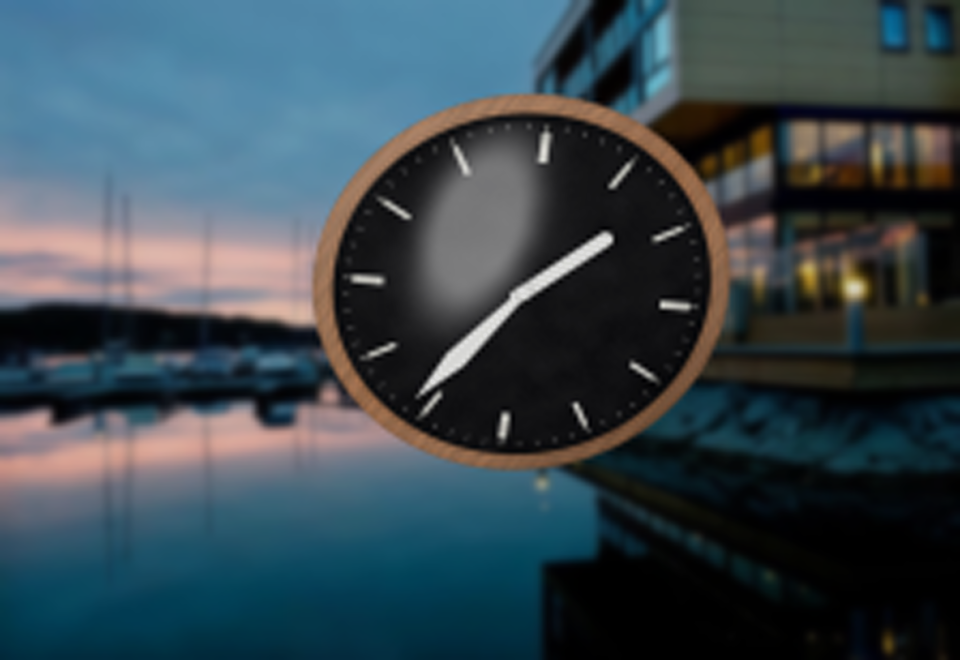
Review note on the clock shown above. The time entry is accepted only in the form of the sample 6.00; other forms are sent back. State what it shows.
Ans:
1.36
